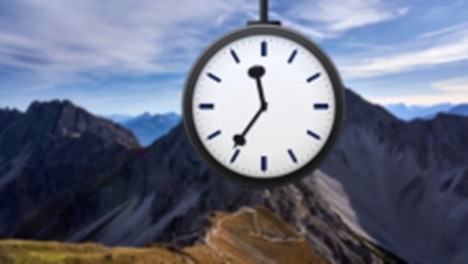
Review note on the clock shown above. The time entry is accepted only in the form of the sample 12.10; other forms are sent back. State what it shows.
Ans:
11.36
